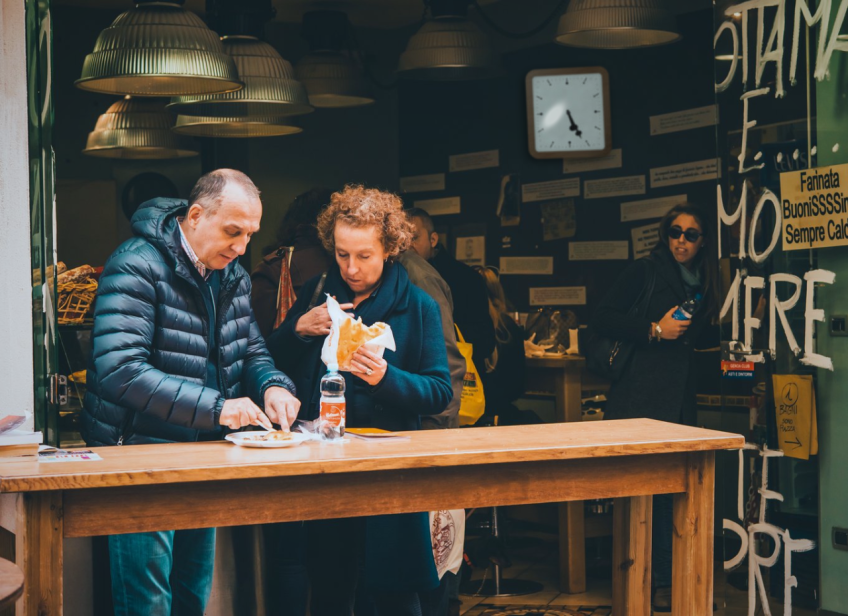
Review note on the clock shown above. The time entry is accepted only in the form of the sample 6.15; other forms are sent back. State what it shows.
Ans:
5.26
